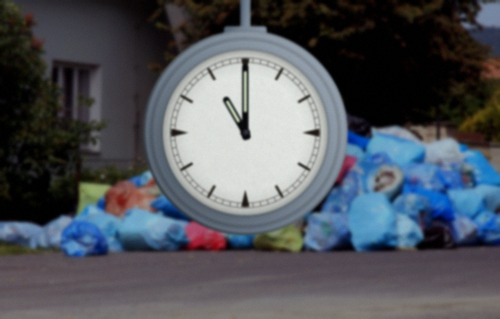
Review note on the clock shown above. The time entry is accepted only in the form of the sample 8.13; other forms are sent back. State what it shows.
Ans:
11.00
